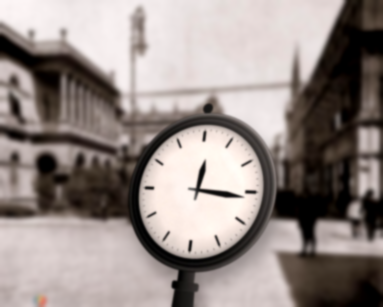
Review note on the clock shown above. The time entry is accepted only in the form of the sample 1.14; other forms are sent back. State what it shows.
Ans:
12.16
